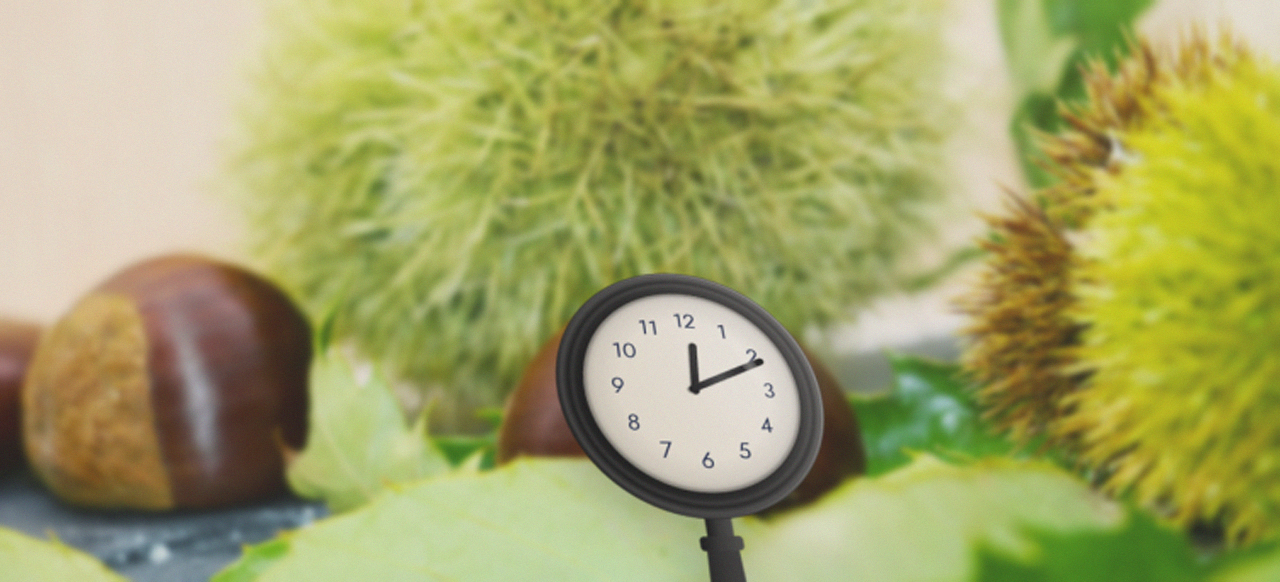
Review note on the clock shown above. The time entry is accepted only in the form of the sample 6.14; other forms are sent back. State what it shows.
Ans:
12.11
